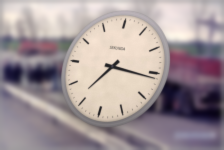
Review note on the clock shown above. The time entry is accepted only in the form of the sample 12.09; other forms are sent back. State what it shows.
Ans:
7.16
